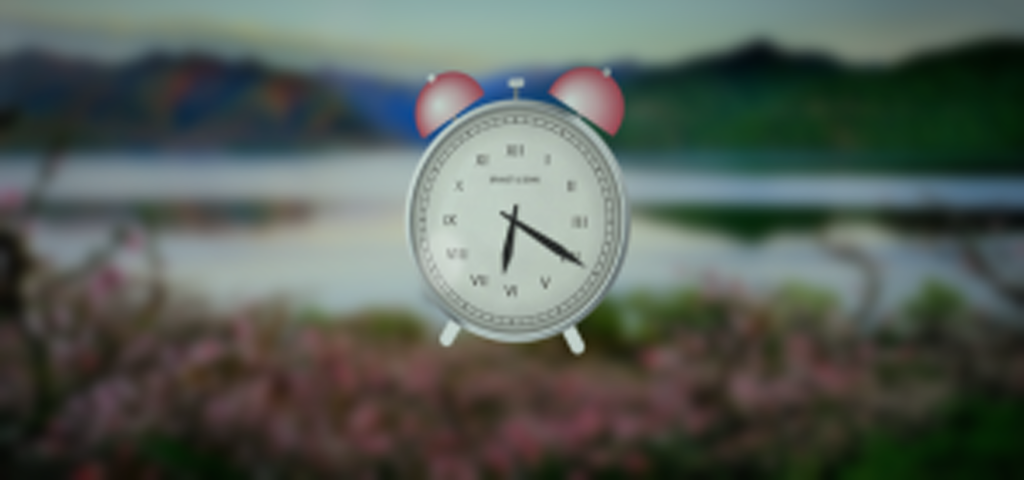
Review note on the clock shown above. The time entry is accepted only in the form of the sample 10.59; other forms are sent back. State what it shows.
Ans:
6.20
